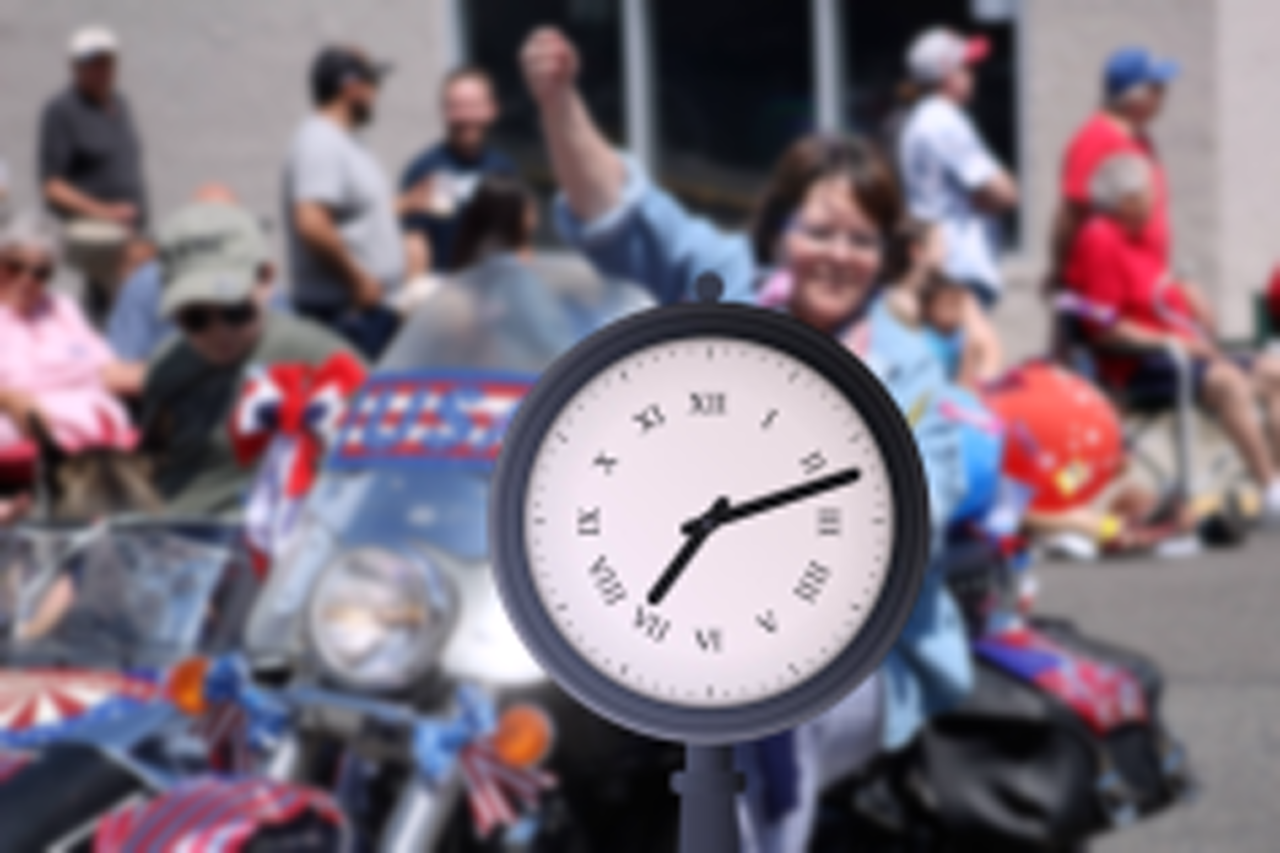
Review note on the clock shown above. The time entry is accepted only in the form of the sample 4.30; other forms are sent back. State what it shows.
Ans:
7.12
